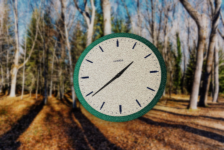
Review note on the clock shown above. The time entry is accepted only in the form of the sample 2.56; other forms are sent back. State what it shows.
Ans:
1.39
